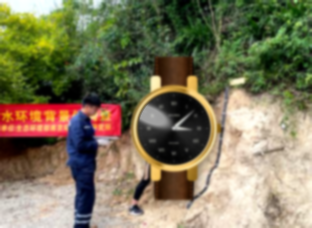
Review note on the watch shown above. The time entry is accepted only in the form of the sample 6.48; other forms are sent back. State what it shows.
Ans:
3.08
